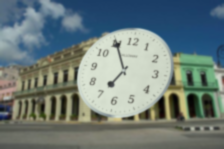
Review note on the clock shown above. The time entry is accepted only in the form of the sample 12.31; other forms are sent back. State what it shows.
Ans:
6.55
